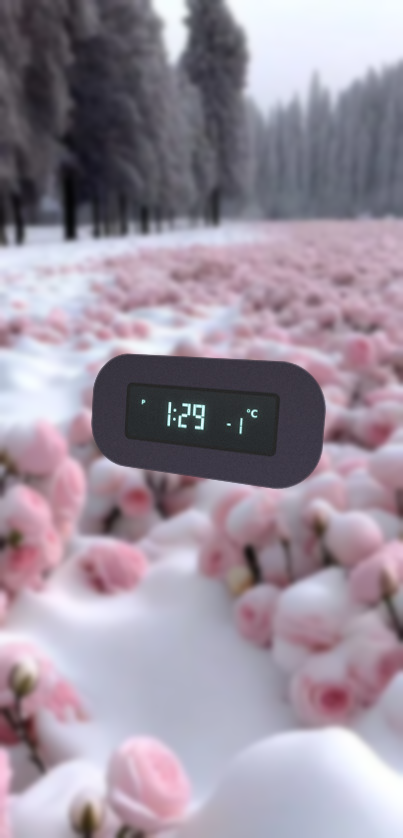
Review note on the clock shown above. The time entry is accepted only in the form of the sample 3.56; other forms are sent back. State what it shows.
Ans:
1.29
